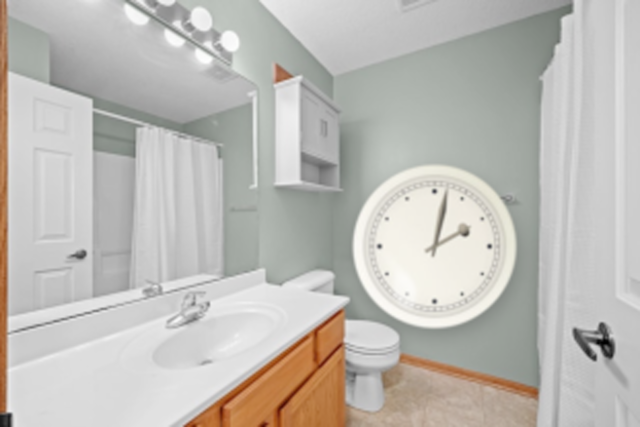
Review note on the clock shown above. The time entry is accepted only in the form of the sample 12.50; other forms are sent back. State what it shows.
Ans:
2.02
